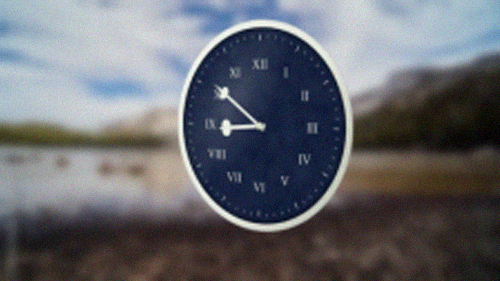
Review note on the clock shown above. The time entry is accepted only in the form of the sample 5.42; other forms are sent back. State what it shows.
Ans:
8.51
